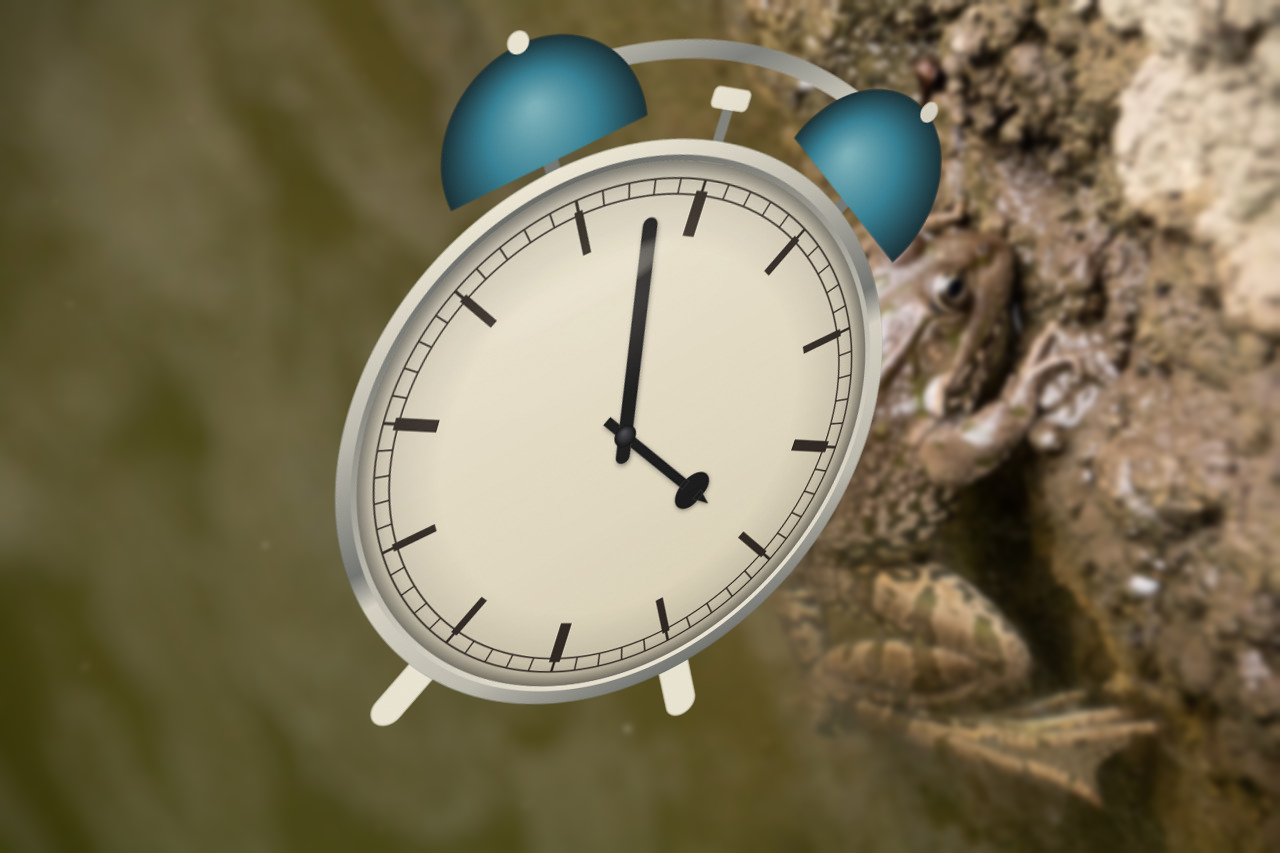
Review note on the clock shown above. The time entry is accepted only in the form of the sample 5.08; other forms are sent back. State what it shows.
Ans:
3.58
